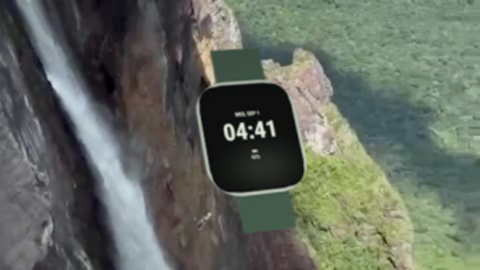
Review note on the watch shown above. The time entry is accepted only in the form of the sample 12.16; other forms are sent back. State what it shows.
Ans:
4.41
